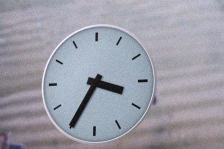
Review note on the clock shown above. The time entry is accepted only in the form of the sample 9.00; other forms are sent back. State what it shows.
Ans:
3.35
